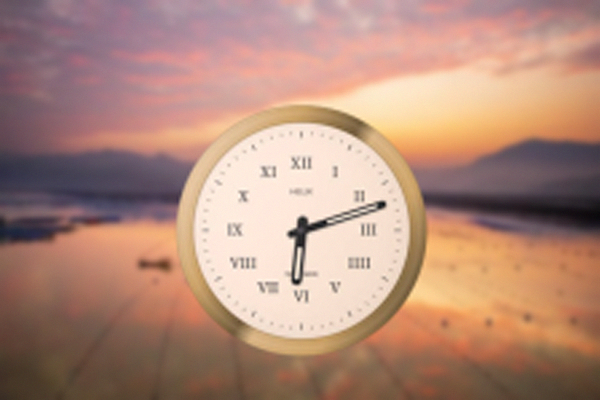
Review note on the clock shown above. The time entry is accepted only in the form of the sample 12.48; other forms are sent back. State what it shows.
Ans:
6.12
